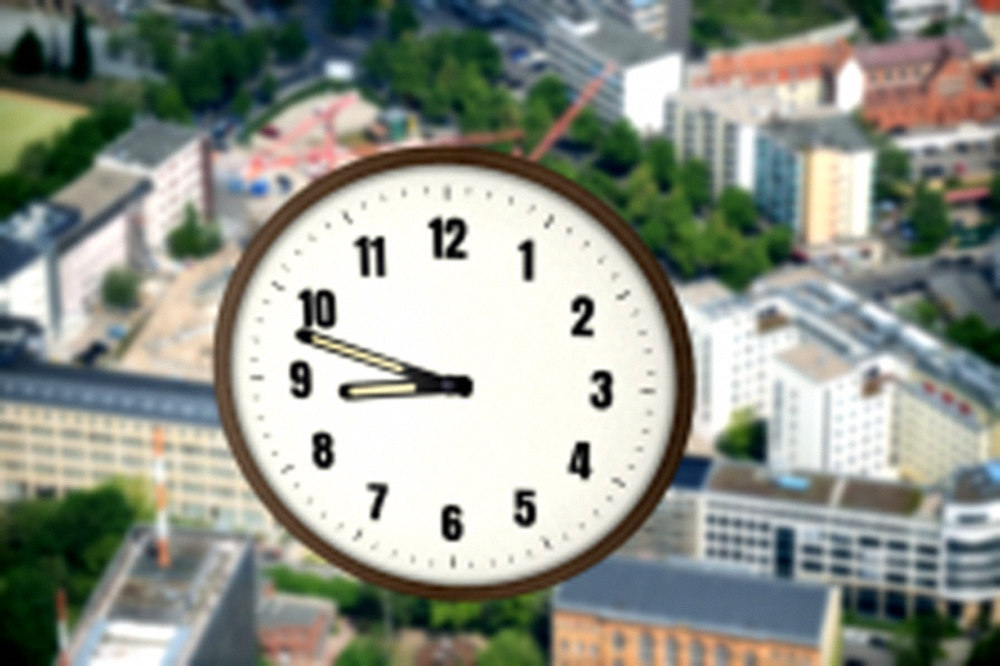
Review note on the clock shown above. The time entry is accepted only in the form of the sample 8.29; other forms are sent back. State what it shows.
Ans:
8.48
